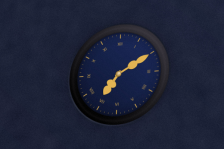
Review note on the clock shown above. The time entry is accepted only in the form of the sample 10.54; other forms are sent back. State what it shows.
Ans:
7.10
